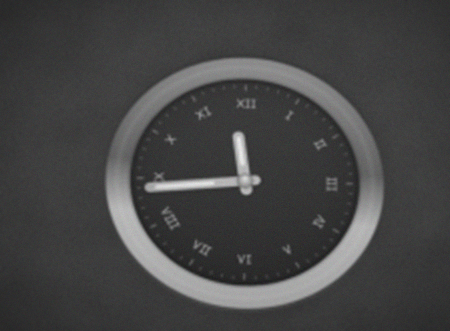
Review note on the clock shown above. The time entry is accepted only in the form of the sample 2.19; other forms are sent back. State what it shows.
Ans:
11.44
